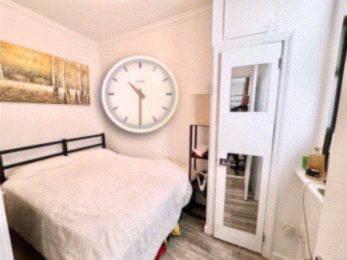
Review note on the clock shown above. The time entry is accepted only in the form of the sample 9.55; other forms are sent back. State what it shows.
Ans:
10.30
